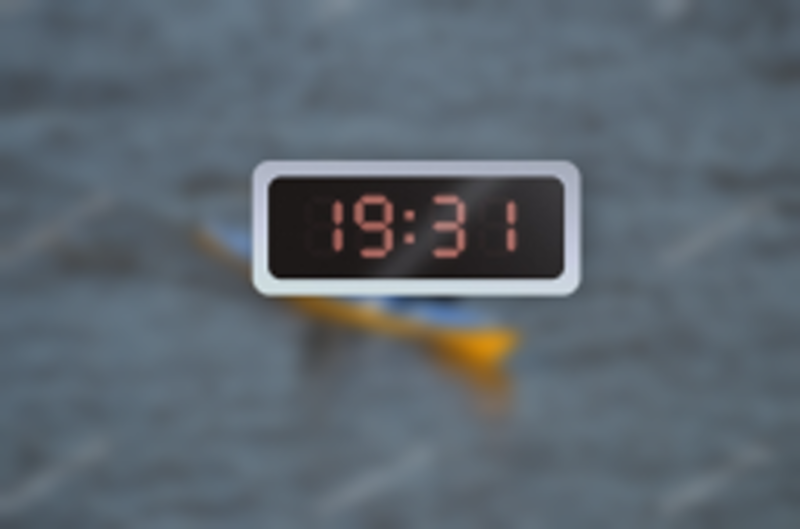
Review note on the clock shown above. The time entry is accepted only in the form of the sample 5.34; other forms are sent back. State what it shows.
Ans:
19.31
